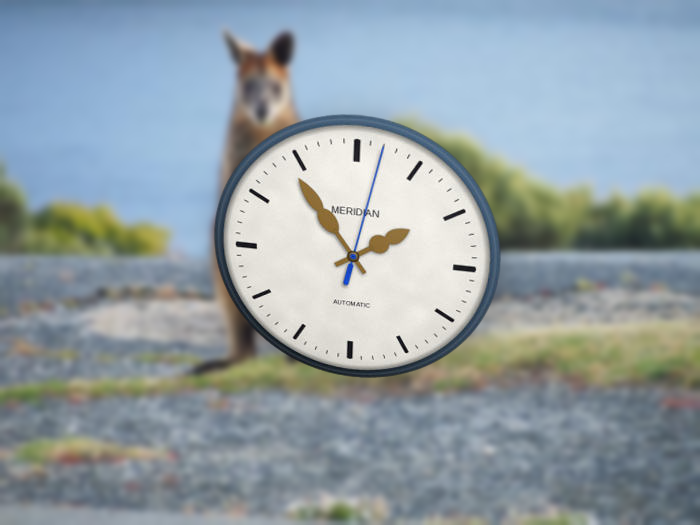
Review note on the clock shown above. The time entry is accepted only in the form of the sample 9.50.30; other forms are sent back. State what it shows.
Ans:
1.54.02
